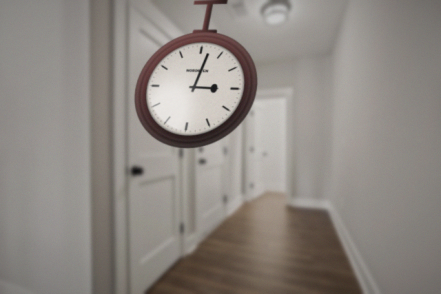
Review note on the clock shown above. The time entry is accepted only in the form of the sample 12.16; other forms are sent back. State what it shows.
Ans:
3.02
